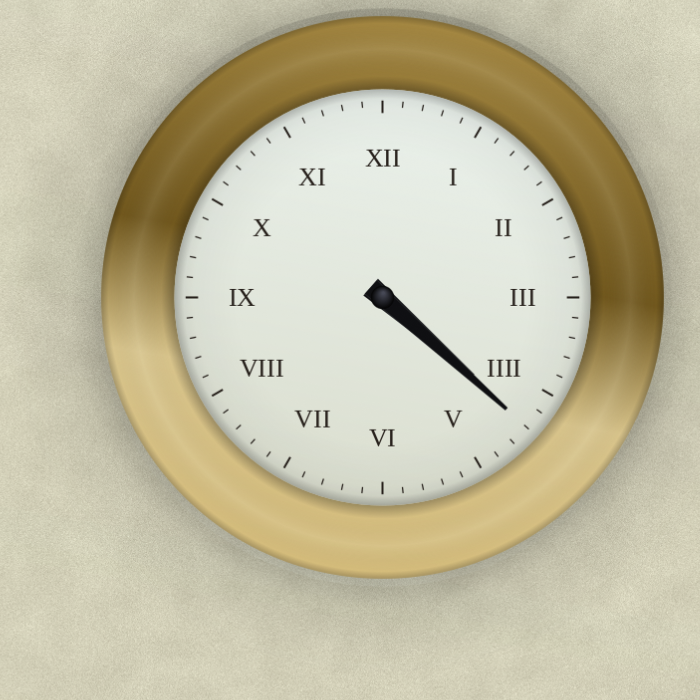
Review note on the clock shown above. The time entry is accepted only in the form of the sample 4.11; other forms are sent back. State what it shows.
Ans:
4.22
